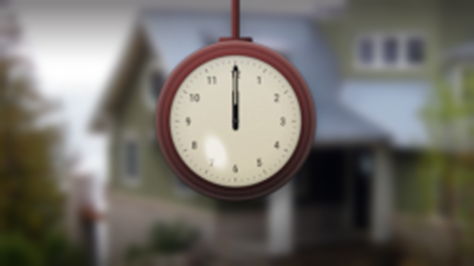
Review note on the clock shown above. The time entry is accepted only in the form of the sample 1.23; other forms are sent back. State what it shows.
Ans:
12.00
